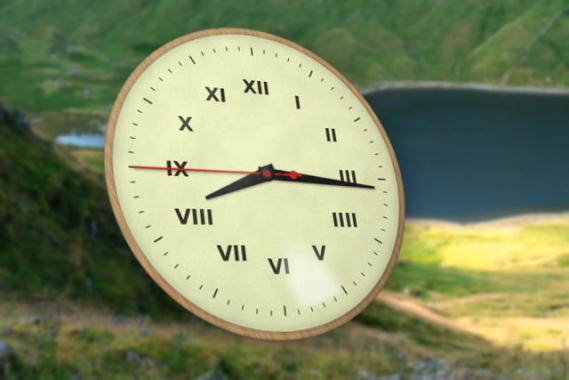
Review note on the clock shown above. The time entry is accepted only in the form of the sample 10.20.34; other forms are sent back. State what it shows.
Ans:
8.15.45
